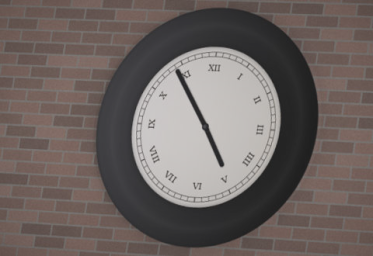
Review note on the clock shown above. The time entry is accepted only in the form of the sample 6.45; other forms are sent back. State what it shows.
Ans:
4.54
